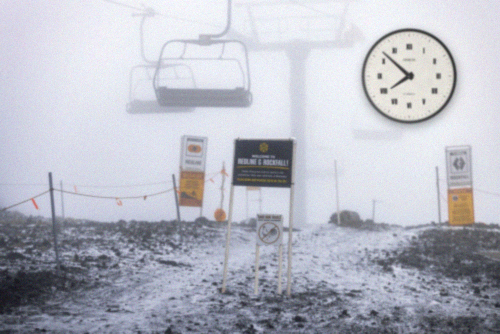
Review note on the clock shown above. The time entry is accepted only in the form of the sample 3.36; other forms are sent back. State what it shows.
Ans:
7.52
